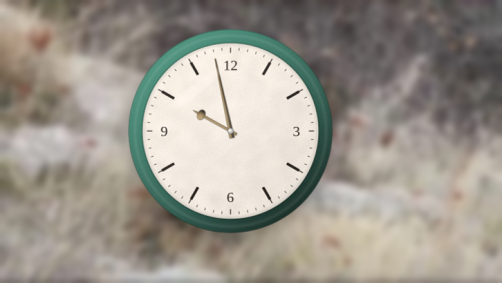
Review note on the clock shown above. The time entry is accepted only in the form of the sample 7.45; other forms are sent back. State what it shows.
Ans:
9.58
